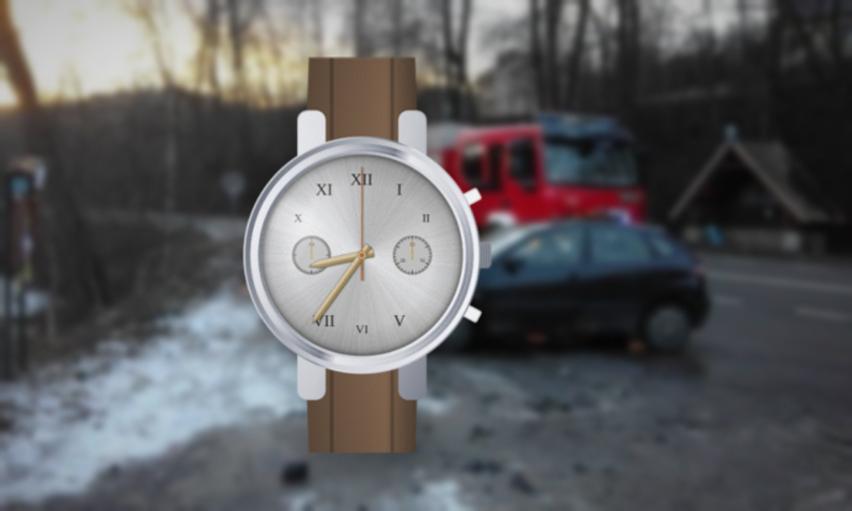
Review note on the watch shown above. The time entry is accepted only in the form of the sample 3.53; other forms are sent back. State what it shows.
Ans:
8.36
